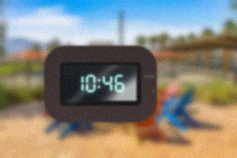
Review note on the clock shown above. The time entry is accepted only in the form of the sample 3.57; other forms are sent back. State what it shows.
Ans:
10.46
